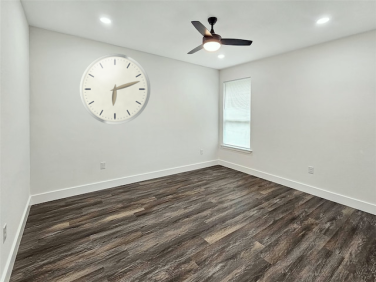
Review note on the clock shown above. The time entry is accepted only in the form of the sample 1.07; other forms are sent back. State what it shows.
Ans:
6.12
